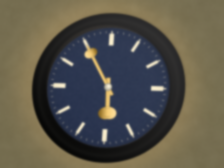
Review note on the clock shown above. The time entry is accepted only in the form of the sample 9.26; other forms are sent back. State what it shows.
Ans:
5.55
